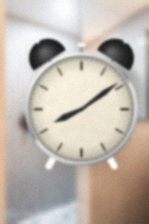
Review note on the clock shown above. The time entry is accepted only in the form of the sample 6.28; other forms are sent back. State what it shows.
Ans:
8.09
